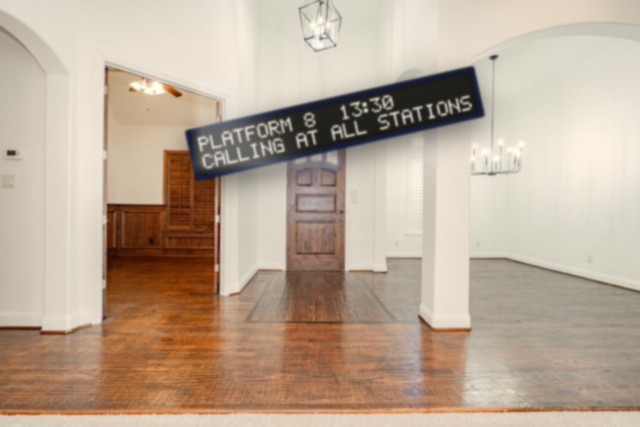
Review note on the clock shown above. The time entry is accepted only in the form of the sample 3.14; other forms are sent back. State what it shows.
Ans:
13.30
